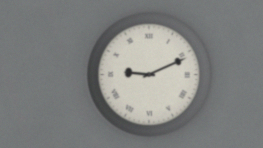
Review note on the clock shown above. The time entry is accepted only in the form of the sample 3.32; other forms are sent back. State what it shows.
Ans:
9.11
